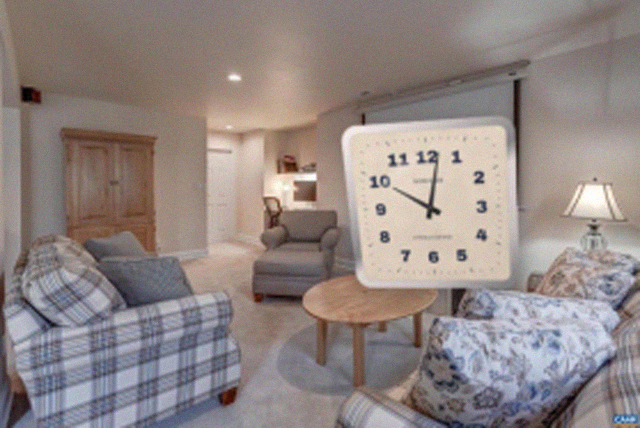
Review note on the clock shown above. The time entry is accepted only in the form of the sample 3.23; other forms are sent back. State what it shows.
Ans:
10.02
